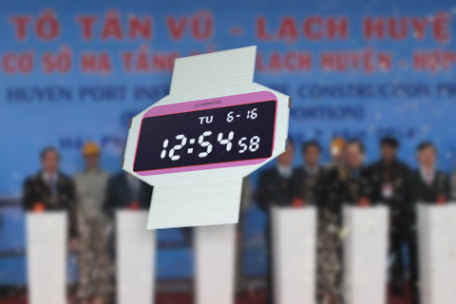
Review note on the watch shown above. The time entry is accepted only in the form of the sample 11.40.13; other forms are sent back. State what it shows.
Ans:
12.54.58
